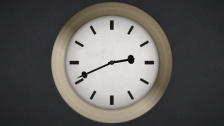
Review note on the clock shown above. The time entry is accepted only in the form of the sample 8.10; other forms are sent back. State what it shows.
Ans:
2.41
